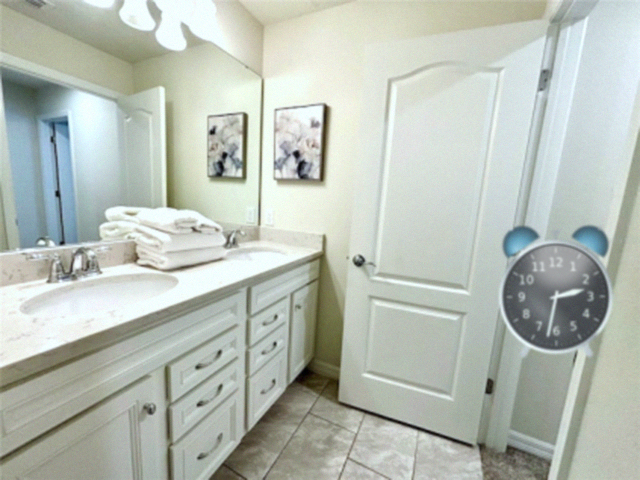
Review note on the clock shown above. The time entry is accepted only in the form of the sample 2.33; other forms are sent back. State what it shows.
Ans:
2.32
